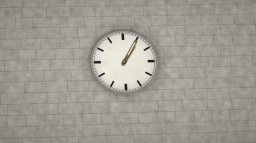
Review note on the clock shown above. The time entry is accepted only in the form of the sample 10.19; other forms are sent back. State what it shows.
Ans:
1.05
